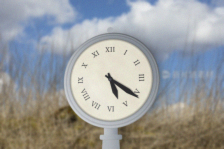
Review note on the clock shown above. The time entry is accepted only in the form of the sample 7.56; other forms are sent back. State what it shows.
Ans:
5.21
